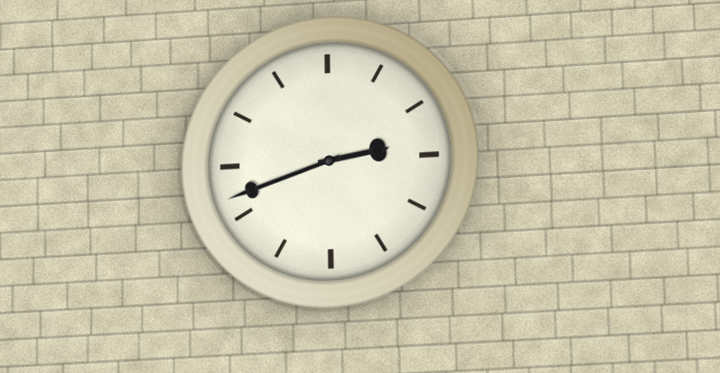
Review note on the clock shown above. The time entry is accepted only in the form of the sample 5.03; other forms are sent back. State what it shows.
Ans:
2.42
